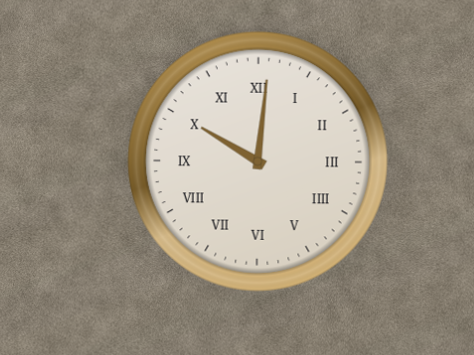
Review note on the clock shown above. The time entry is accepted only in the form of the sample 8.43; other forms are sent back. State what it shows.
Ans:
10.01
